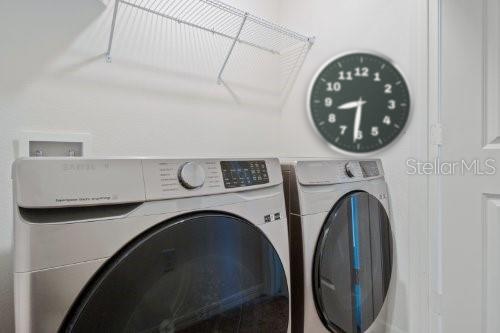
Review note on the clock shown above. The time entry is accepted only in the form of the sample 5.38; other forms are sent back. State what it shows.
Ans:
8.31
